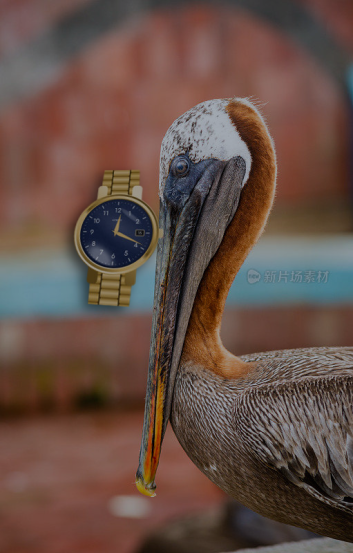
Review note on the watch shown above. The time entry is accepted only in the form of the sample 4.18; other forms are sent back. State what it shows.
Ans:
12.19
